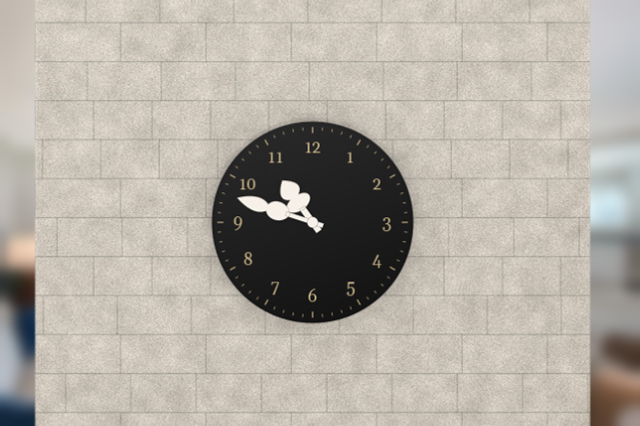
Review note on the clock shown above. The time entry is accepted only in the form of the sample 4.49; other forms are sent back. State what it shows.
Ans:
10.48
